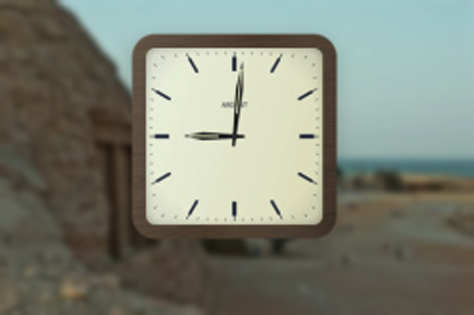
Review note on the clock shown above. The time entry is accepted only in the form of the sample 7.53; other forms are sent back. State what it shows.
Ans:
9.01
